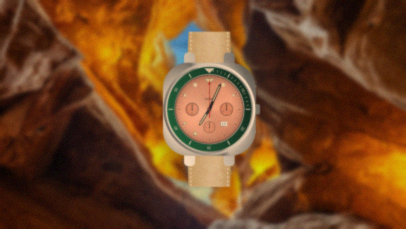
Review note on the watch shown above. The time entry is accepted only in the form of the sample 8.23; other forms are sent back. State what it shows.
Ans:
7.04
